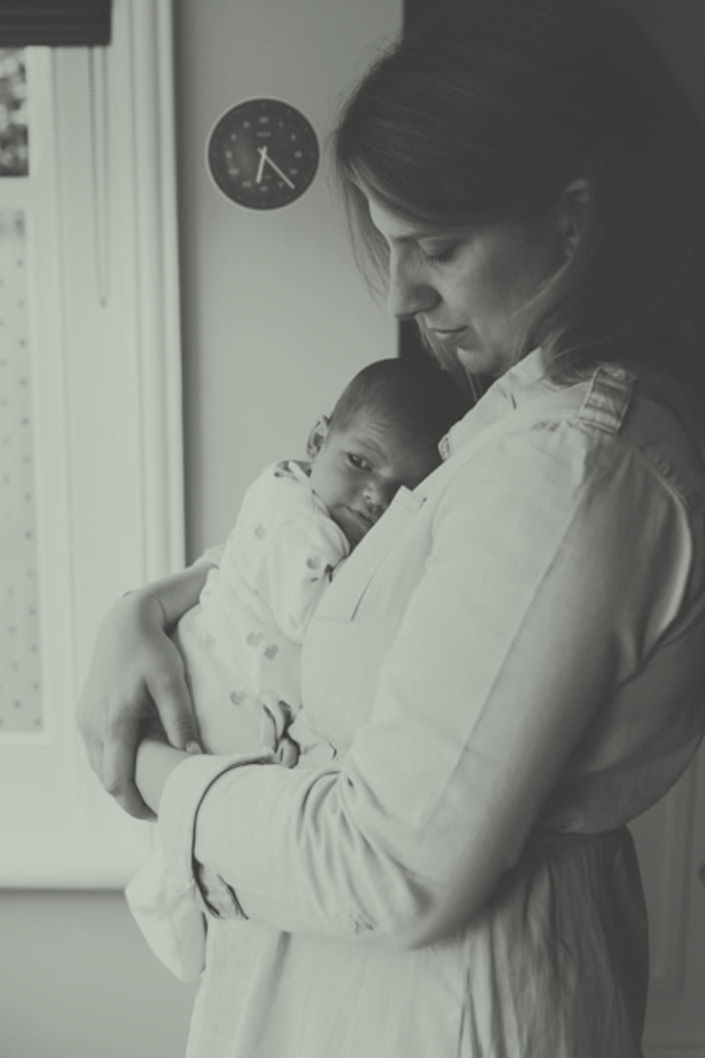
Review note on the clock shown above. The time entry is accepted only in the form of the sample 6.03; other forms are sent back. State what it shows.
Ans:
6.23
